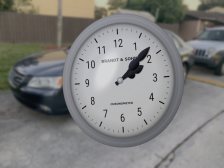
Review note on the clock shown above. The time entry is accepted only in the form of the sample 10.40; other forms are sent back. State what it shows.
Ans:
2.08
